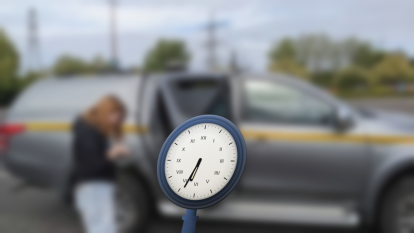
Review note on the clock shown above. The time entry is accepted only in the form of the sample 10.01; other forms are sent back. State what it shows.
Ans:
6.34
